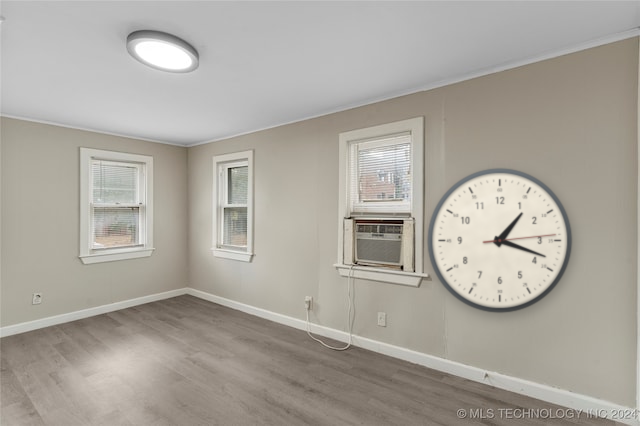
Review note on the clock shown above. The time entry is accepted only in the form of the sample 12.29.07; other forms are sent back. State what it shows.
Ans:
1.18.14
